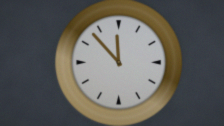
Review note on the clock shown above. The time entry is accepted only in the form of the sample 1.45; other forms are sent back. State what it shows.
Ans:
11.53
